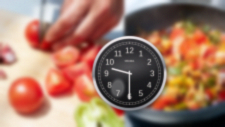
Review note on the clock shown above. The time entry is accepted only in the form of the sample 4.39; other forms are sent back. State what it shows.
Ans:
9.30
